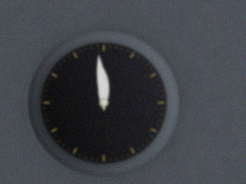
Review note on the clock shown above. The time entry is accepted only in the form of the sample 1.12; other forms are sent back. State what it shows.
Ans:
11.59
